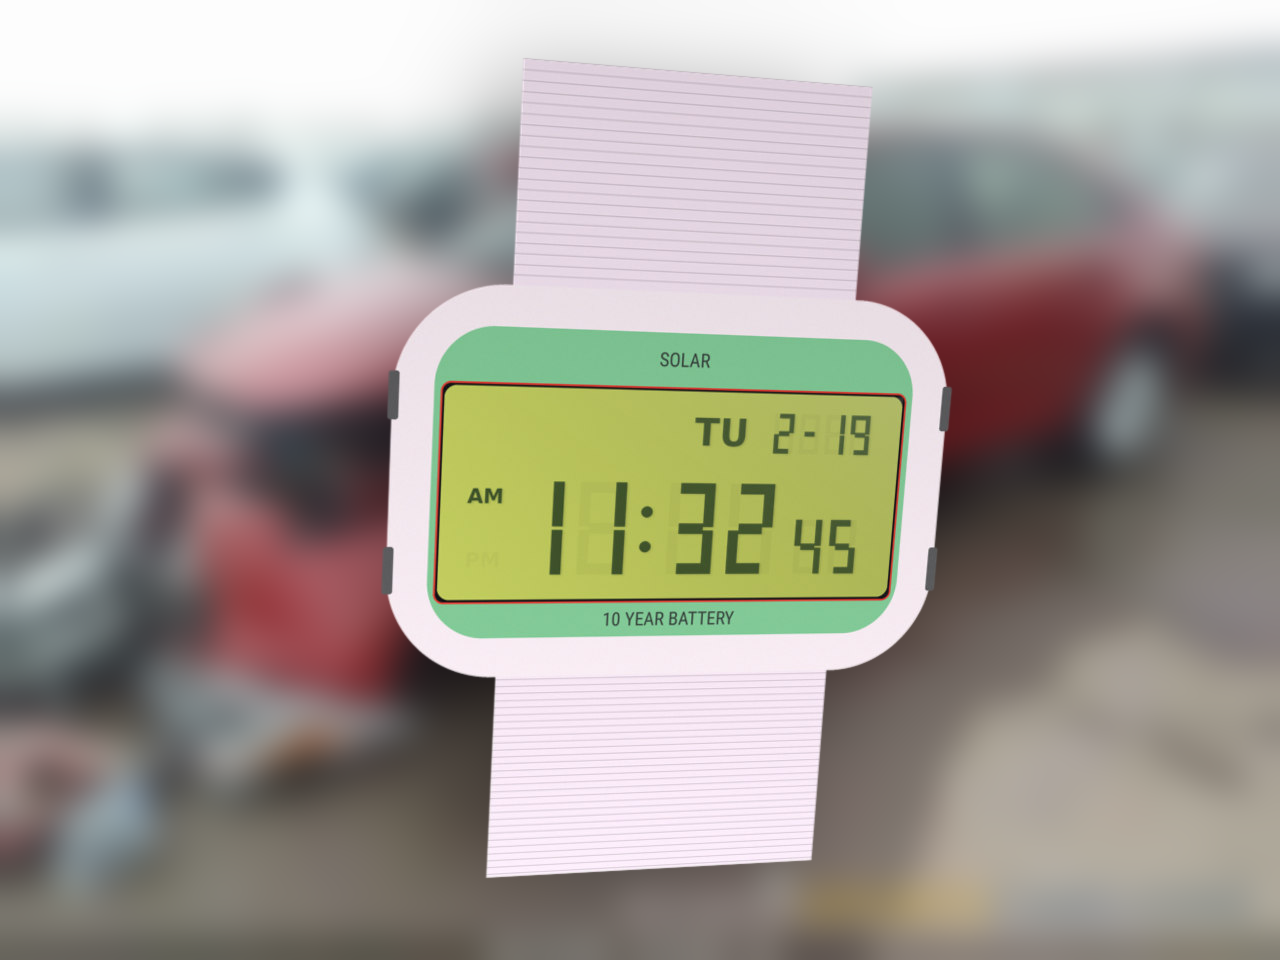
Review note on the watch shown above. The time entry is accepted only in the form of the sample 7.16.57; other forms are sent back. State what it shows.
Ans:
11.32.45
